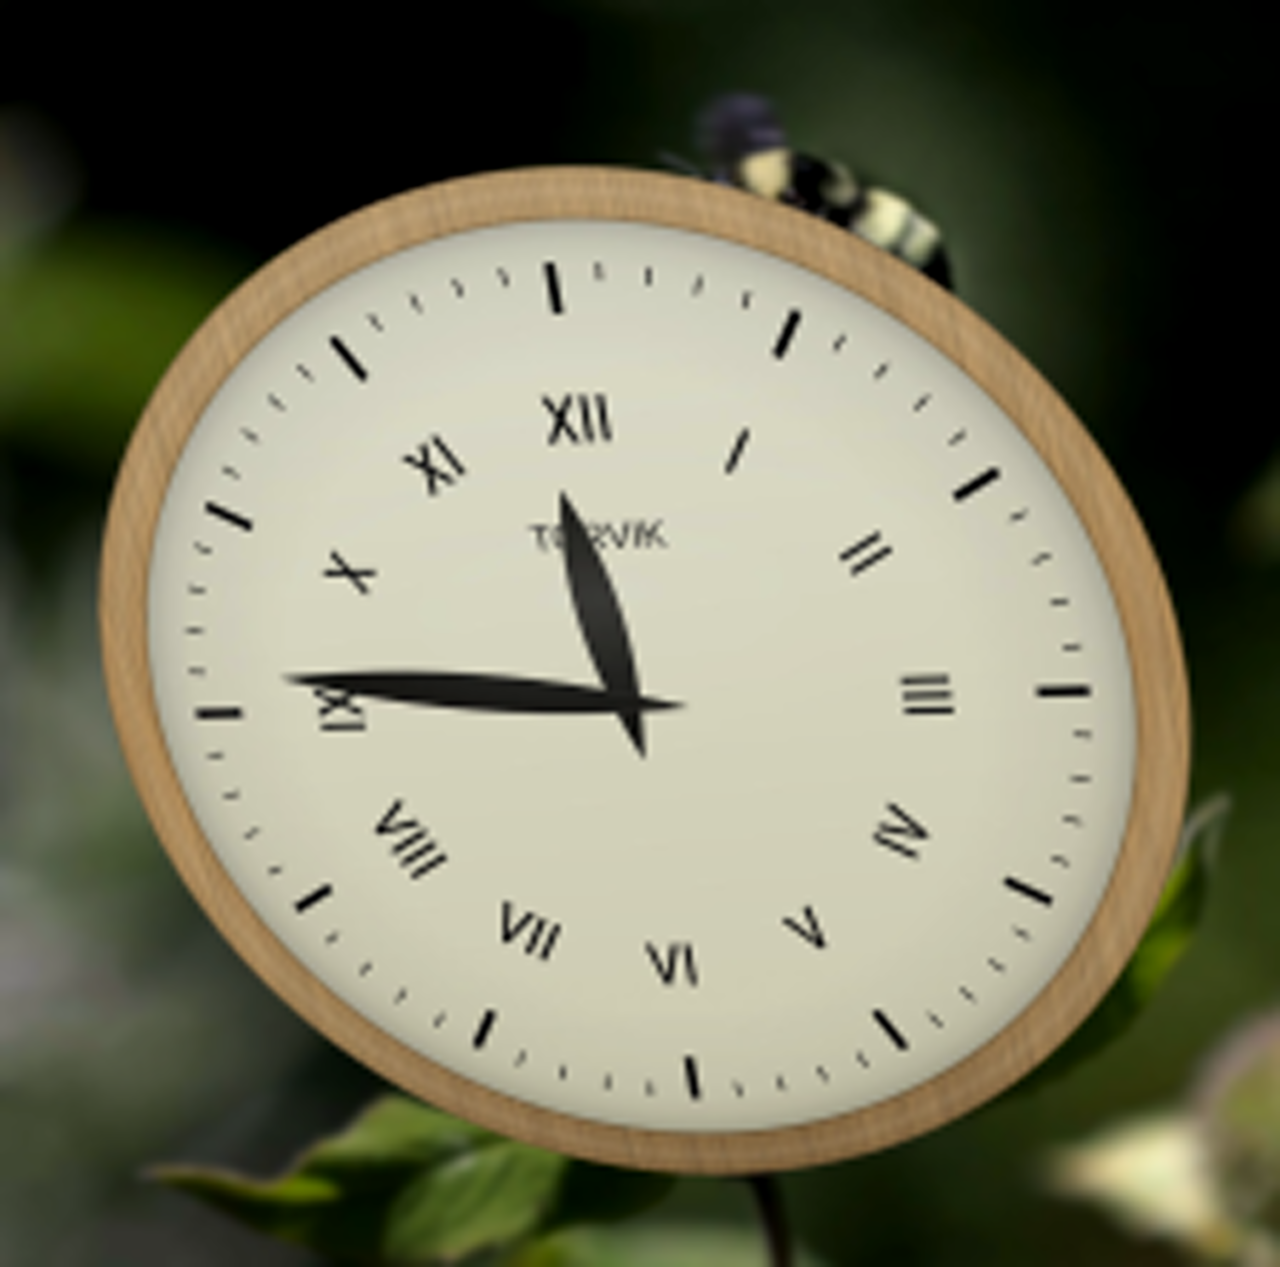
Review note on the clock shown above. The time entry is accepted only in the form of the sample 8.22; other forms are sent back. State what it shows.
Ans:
11.46
